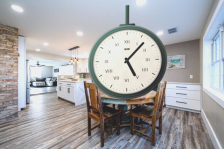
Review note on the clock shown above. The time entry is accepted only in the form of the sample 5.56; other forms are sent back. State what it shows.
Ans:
5.07
